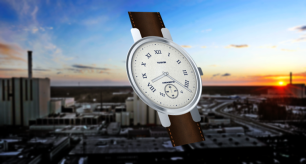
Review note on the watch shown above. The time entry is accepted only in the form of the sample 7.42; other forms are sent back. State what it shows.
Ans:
8.22
